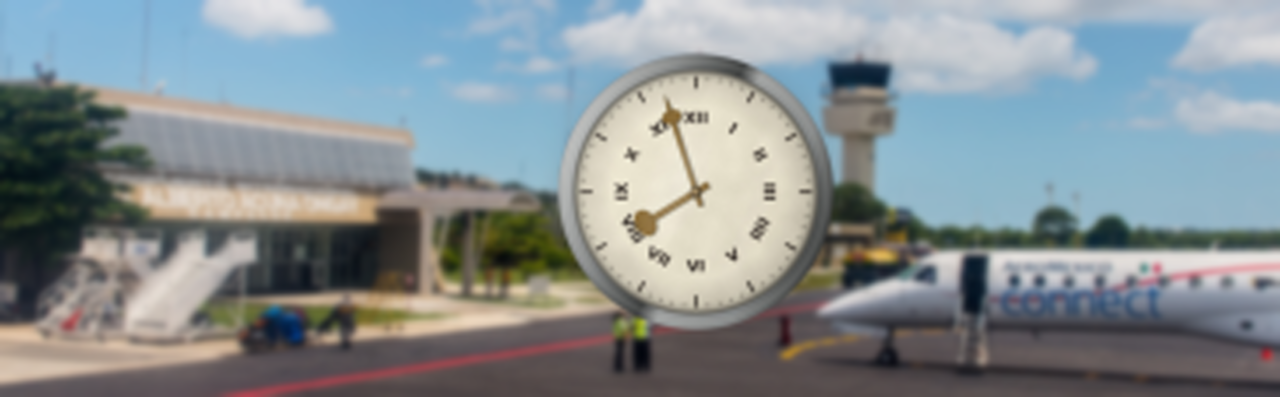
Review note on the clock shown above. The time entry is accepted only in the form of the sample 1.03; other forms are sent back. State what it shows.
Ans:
7.57
